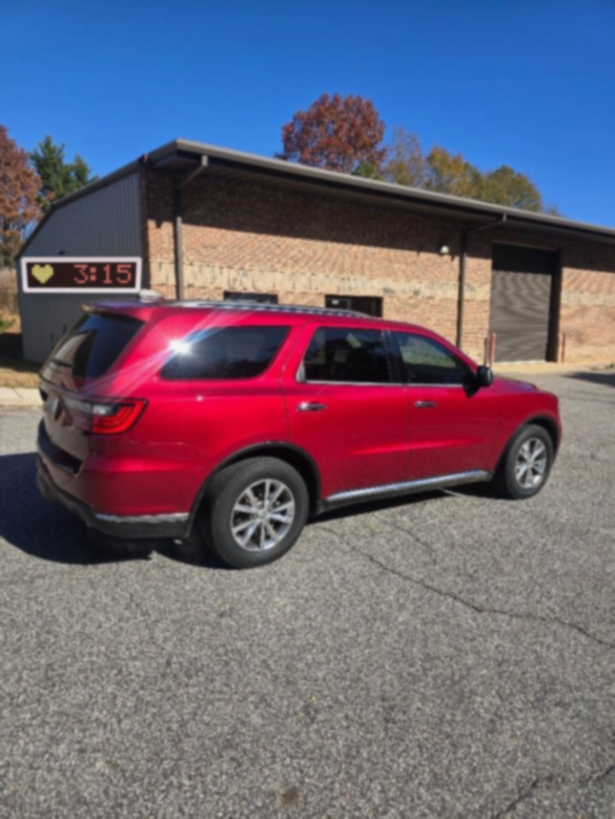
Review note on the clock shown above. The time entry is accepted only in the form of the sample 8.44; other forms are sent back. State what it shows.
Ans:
3.15
